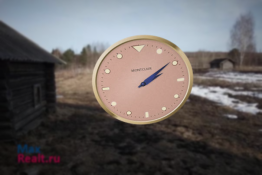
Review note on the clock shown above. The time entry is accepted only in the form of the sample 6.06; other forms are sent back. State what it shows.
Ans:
2.09
